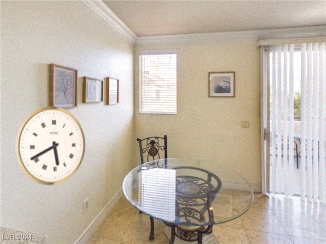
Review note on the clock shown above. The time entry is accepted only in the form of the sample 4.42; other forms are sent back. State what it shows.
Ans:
5.41
